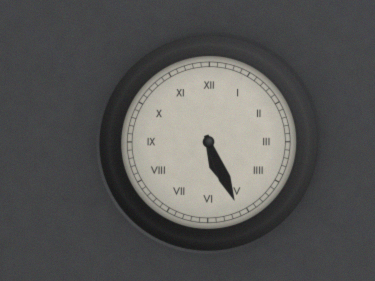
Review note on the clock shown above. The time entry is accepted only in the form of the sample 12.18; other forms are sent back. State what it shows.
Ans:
5.26
